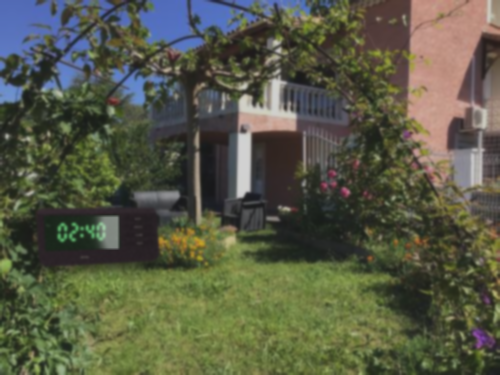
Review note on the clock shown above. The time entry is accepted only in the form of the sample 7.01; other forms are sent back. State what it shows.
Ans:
2.40
